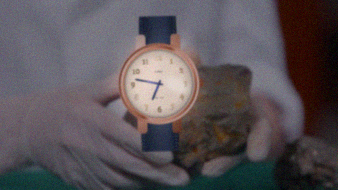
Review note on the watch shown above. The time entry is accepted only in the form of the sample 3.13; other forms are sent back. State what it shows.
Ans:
6.47
